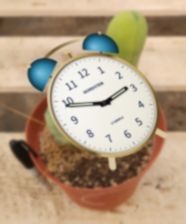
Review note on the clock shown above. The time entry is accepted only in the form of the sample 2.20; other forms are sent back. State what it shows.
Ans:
2.49
